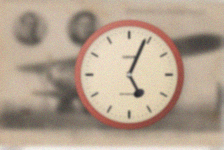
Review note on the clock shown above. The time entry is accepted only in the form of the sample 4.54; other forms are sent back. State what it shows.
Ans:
5.04
